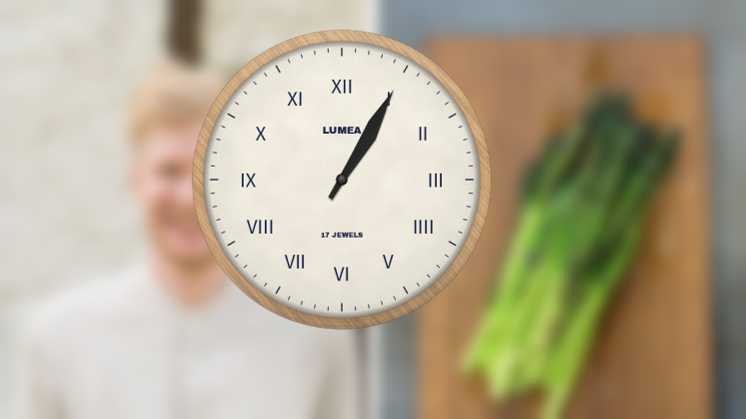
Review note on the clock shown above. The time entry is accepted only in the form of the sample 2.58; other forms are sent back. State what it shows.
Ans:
1.05
